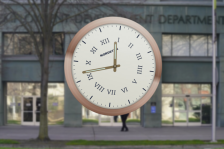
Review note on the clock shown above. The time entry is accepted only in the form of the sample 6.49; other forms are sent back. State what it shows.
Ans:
12.47
